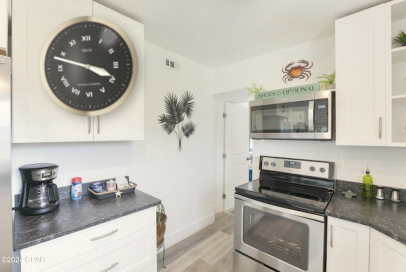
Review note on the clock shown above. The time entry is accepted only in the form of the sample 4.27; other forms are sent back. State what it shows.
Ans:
3.48
